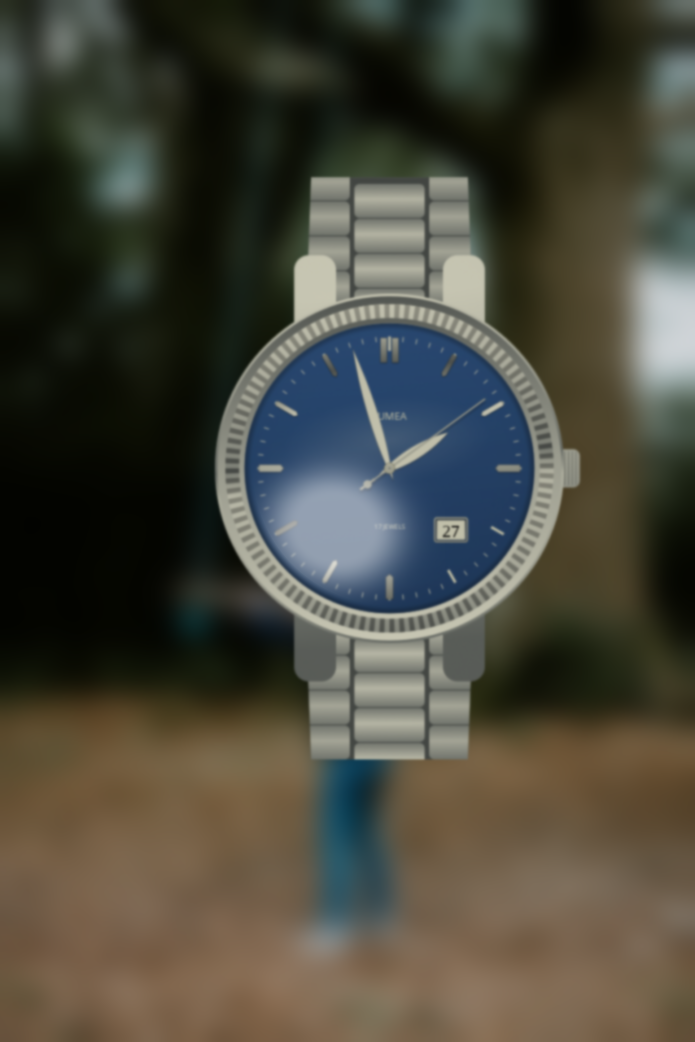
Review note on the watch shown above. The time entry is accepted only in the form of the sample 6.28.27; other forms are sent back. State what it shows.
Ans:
1.57.09
